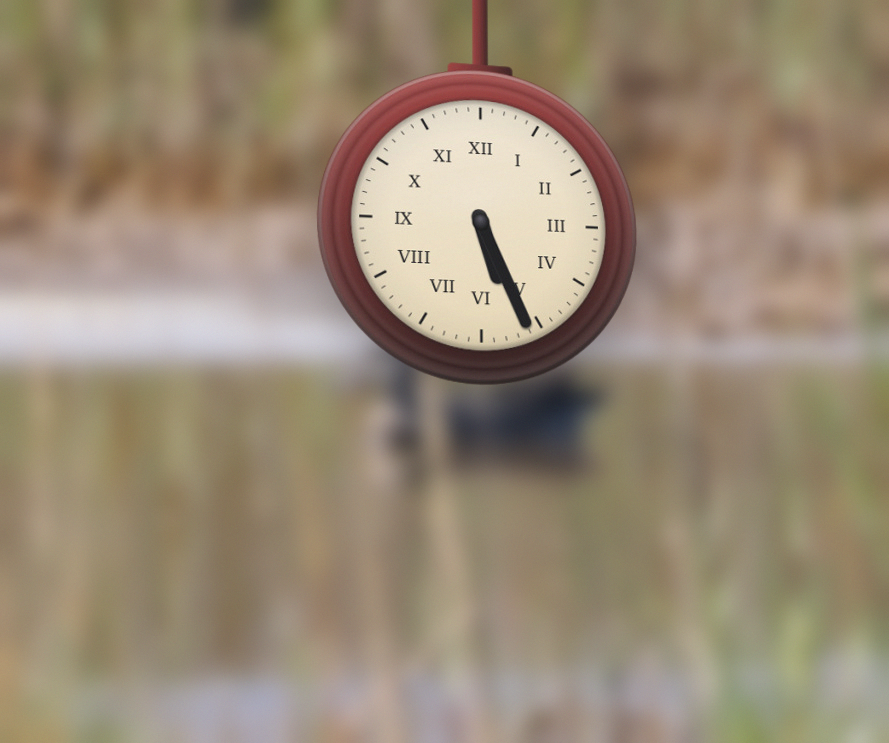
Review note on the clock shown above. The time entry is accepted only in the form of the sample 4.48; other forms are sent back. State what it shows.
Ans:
5.26
